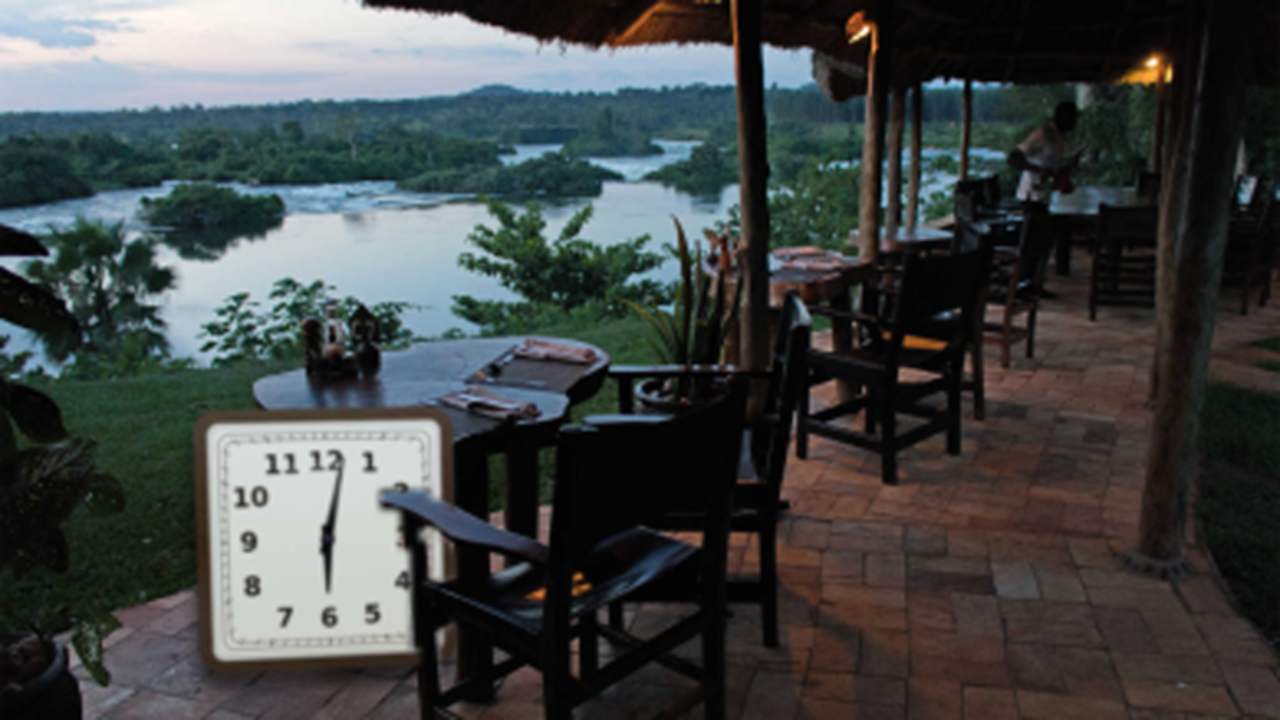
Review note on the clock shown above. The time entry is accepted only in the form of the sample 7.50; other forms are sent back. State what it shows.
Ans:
6.02
